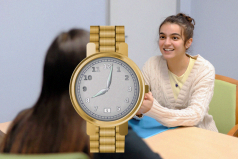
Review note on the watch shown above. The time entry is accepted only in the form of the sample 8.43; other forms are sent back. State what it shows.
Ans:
8.02
